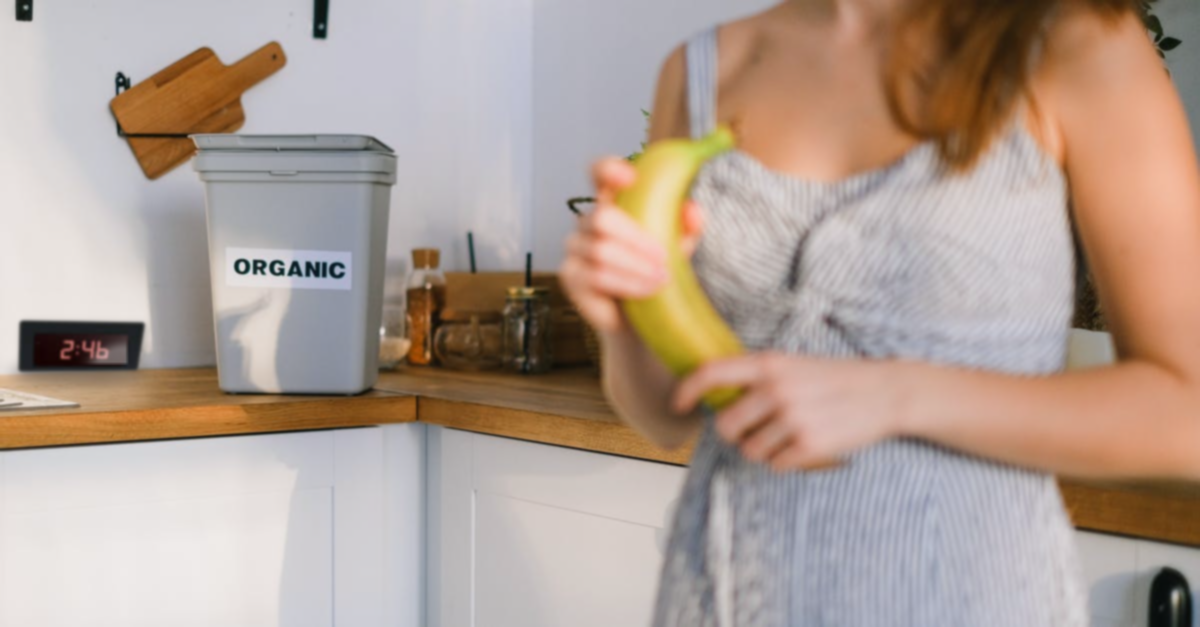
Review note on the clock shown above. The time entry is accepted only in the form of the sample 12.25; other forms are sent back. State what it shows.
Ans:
2.46
